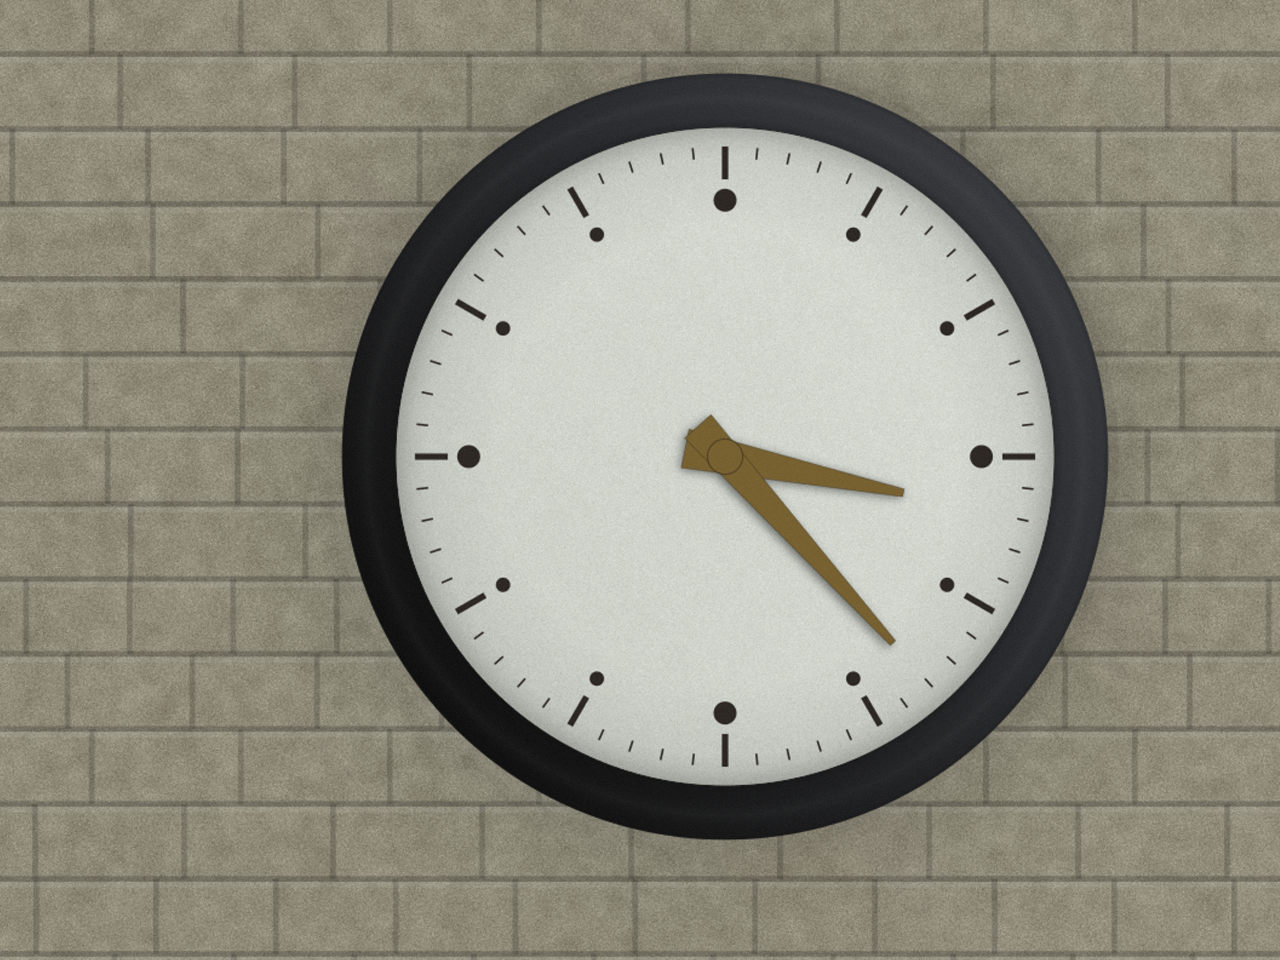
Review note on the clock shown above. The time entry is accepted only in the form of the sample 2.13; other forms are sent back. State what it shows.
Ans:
3.23
